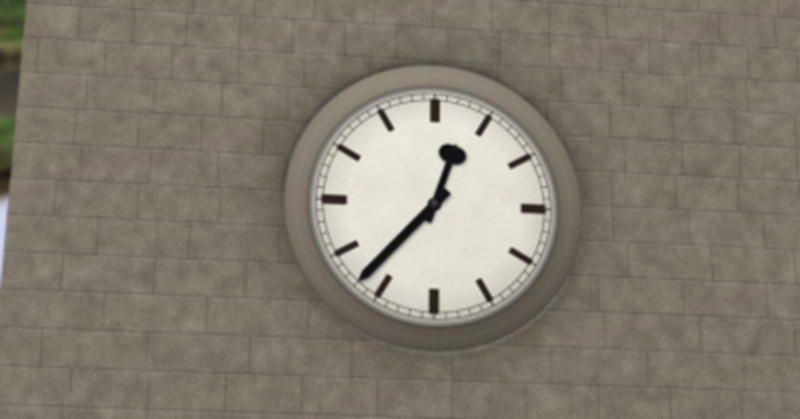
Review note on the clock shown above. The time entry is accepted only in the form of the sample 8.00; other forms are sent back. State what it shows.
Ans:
12.37
